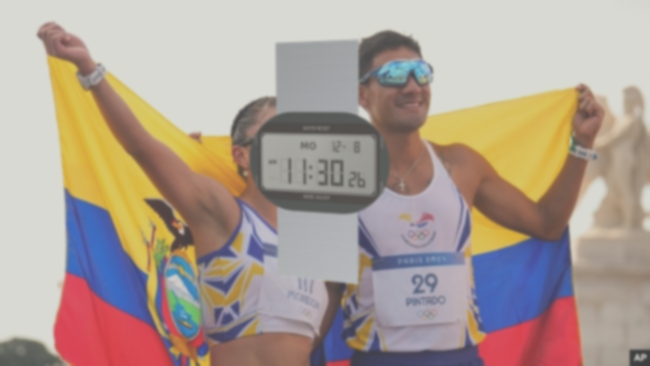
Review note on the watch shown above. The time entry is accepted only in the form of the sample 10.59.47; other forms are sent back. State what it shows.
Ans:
11.30.26
